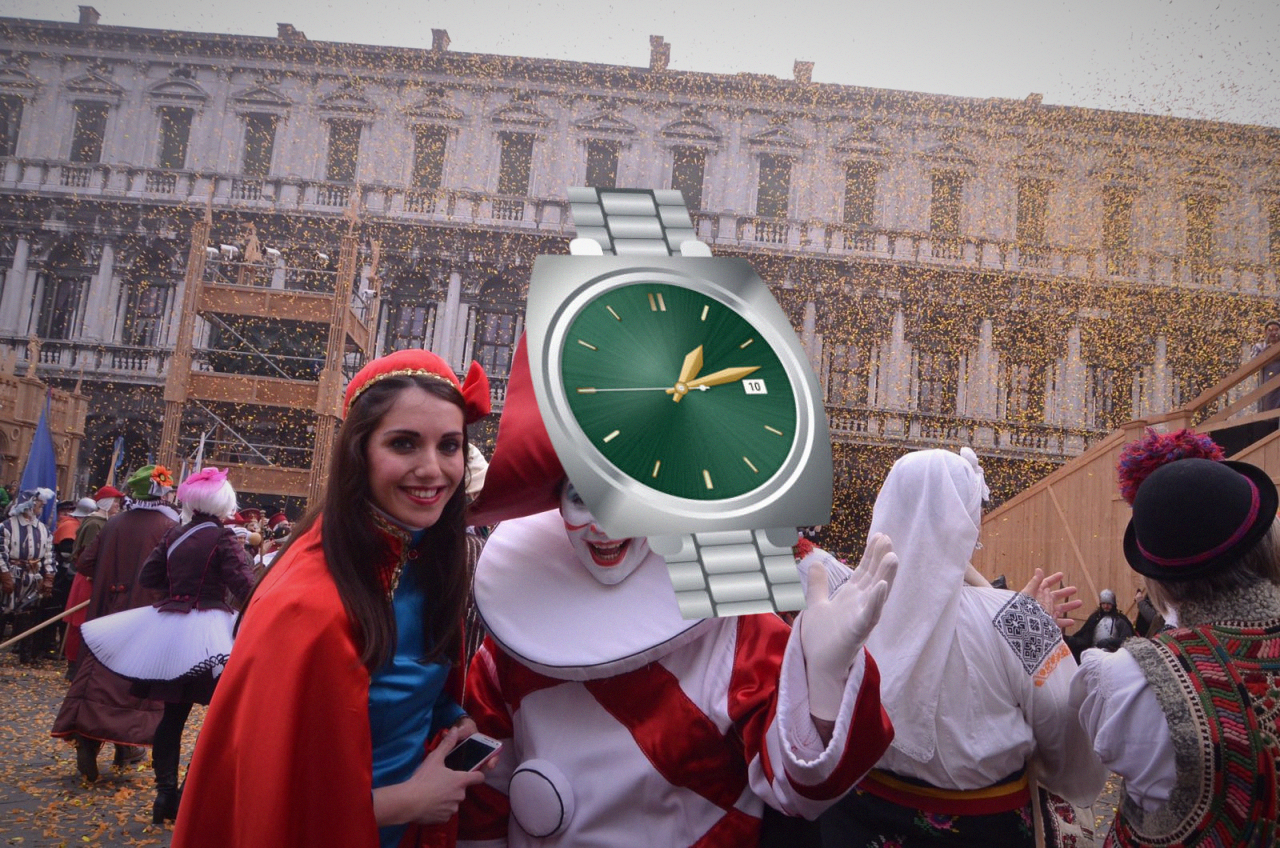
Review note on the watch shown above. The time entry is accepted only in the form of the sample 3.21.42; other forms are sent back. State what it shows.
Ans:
1.12.45
